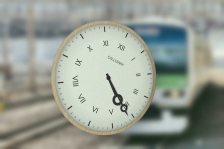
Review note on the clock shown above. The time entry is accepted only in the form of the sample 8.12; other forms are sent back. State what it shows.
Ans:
4.21
